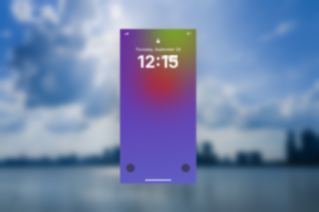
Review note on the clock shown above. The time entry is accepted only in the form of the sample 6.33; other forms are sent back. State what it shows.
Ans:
12.15
